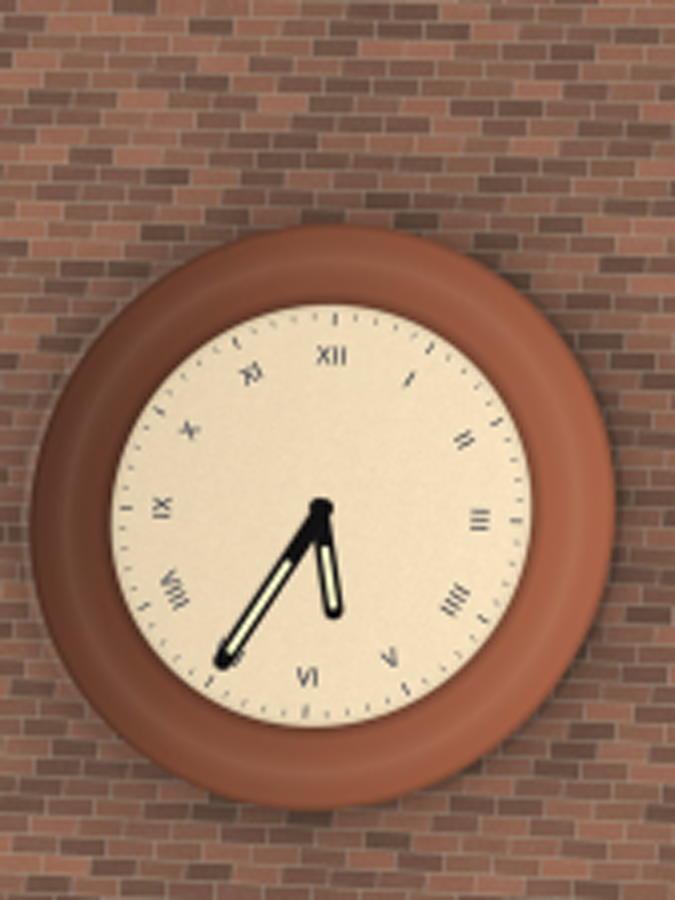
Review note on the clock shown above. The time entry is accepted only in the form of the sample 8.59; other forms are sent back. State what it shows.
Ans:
5.35
